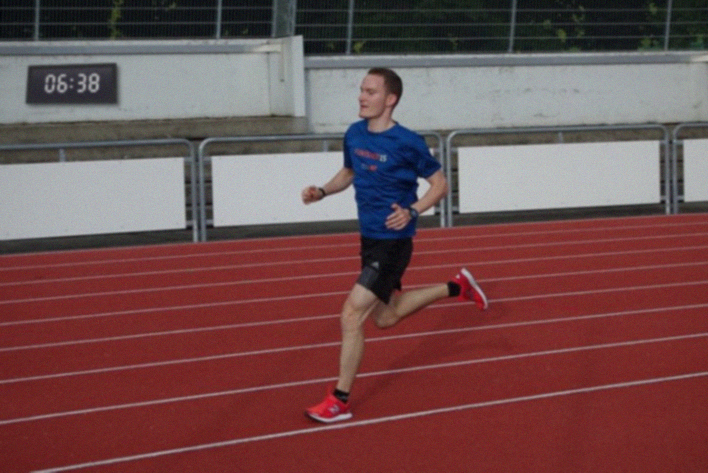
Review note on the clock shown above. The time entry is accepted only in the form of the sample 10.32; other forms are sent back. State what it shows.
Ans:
6.38
